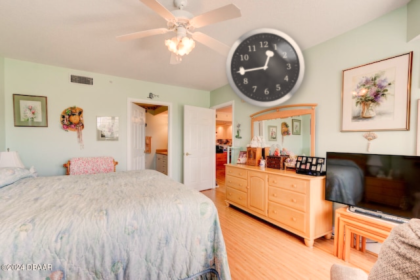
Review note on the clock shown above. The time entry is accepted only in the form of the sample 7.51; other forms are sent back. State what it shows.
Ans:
12.44
